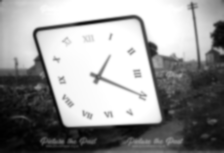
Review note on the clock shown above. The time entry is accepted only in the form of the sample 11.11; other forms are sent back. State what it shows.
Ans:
1.20
